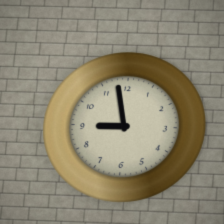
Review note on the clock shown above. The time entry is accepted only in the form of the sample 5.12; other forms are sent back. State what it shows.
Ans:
8.58
